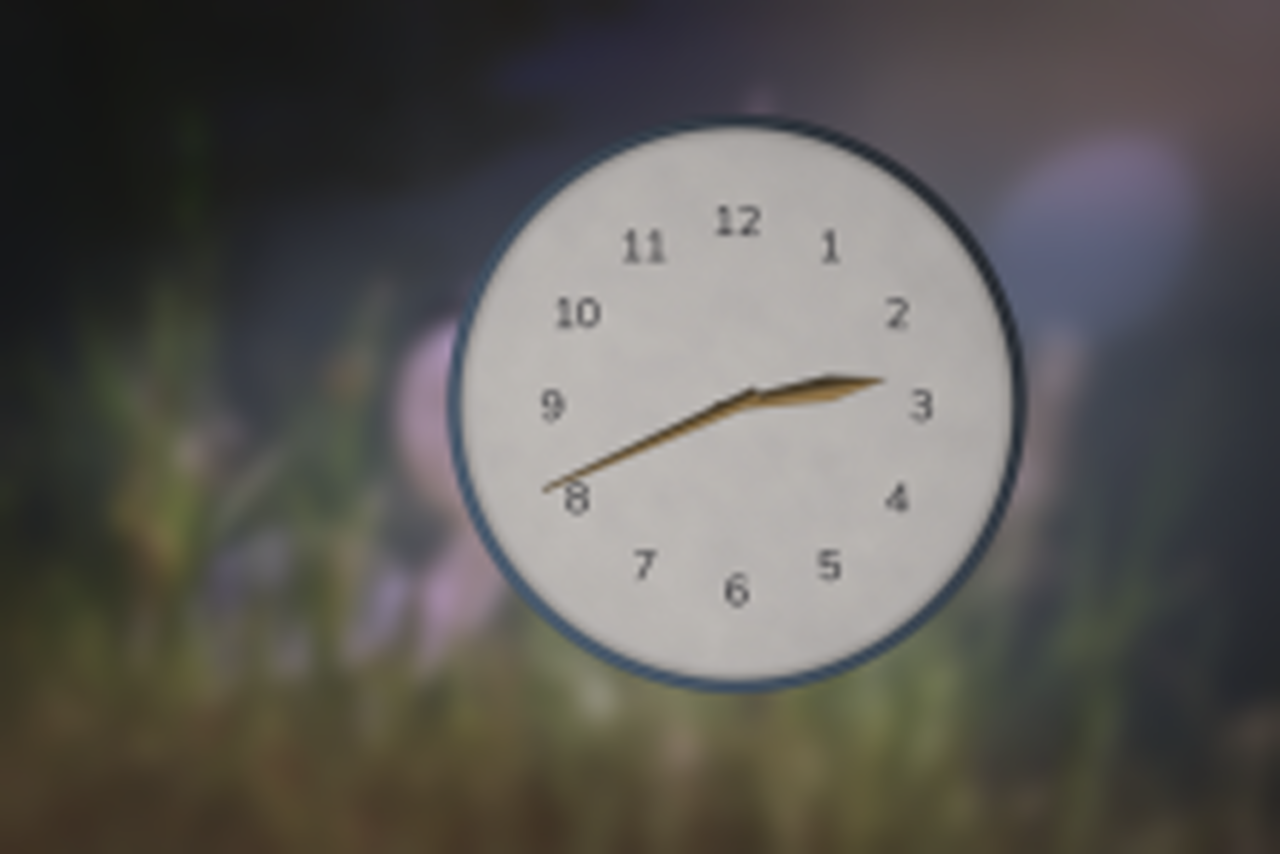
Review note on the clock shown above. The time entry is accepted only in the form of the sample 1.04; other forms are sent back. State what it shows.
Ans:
2.41
